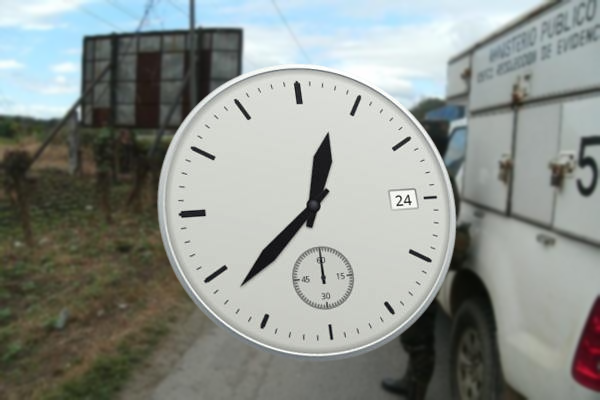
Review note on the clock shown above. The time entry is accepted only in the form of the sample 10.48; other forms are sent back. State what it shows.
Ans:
12.38
